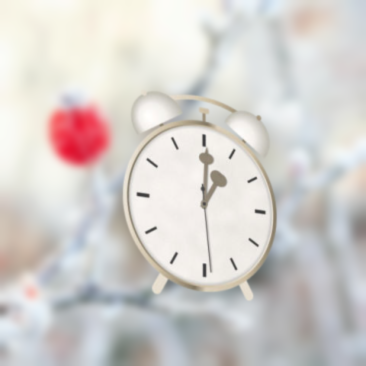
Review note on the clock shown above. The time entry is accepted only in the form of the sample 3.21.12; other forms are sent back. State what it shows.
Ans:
1.00.29
